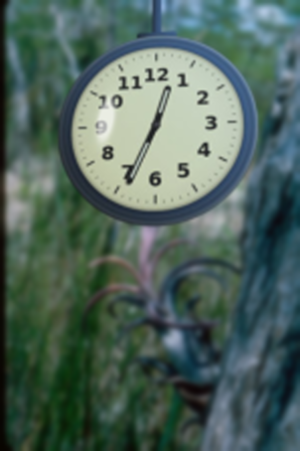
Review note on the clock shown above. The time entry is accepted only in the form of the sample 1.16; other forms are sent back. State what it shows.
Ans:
12.34
